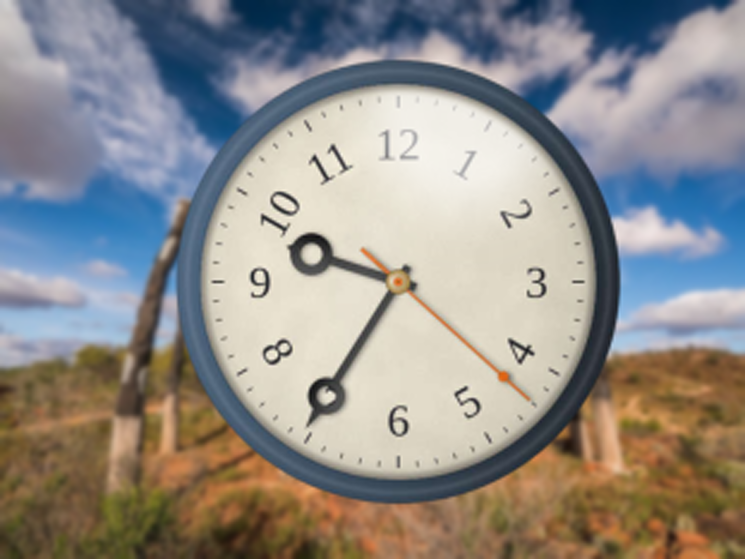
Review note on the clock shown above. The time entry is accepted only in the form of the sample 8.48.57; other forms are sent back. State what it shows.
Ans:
9.35.22
